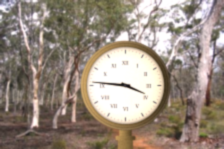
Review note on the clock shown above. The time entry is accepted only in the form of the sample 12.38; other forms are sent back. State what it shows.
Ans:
3.46
